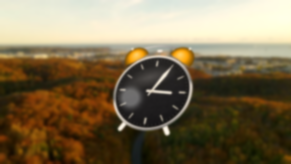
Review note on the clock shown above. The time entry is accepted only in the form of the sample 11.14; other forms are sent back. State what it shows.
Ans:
3.05
